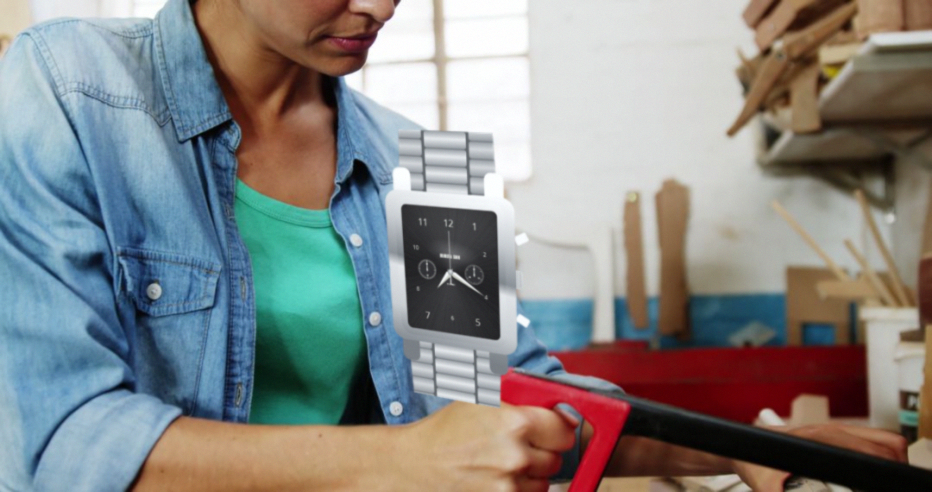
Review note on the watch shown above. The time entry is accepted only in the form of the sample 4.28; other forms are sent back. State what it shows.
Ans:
7.20
